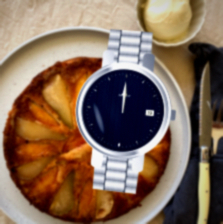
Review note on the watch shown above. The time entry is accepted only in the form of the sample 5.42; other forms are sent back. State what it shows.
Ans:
12.00
